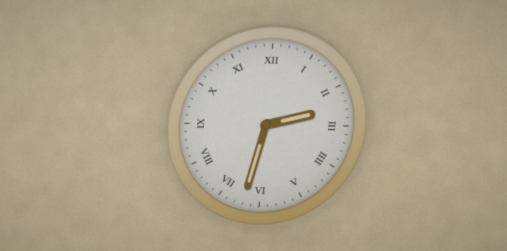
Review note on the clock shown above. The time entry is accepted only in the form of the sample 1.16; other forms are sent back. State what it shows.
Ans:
2.32
